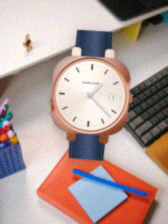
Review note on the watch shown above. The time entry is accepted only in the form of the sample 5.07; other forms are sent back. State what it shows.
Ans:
1.22
